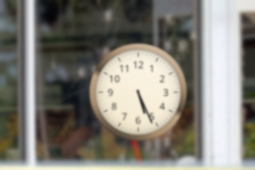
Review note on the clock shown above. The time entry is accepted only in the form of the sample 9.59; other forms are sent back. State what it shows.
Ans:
5.26
